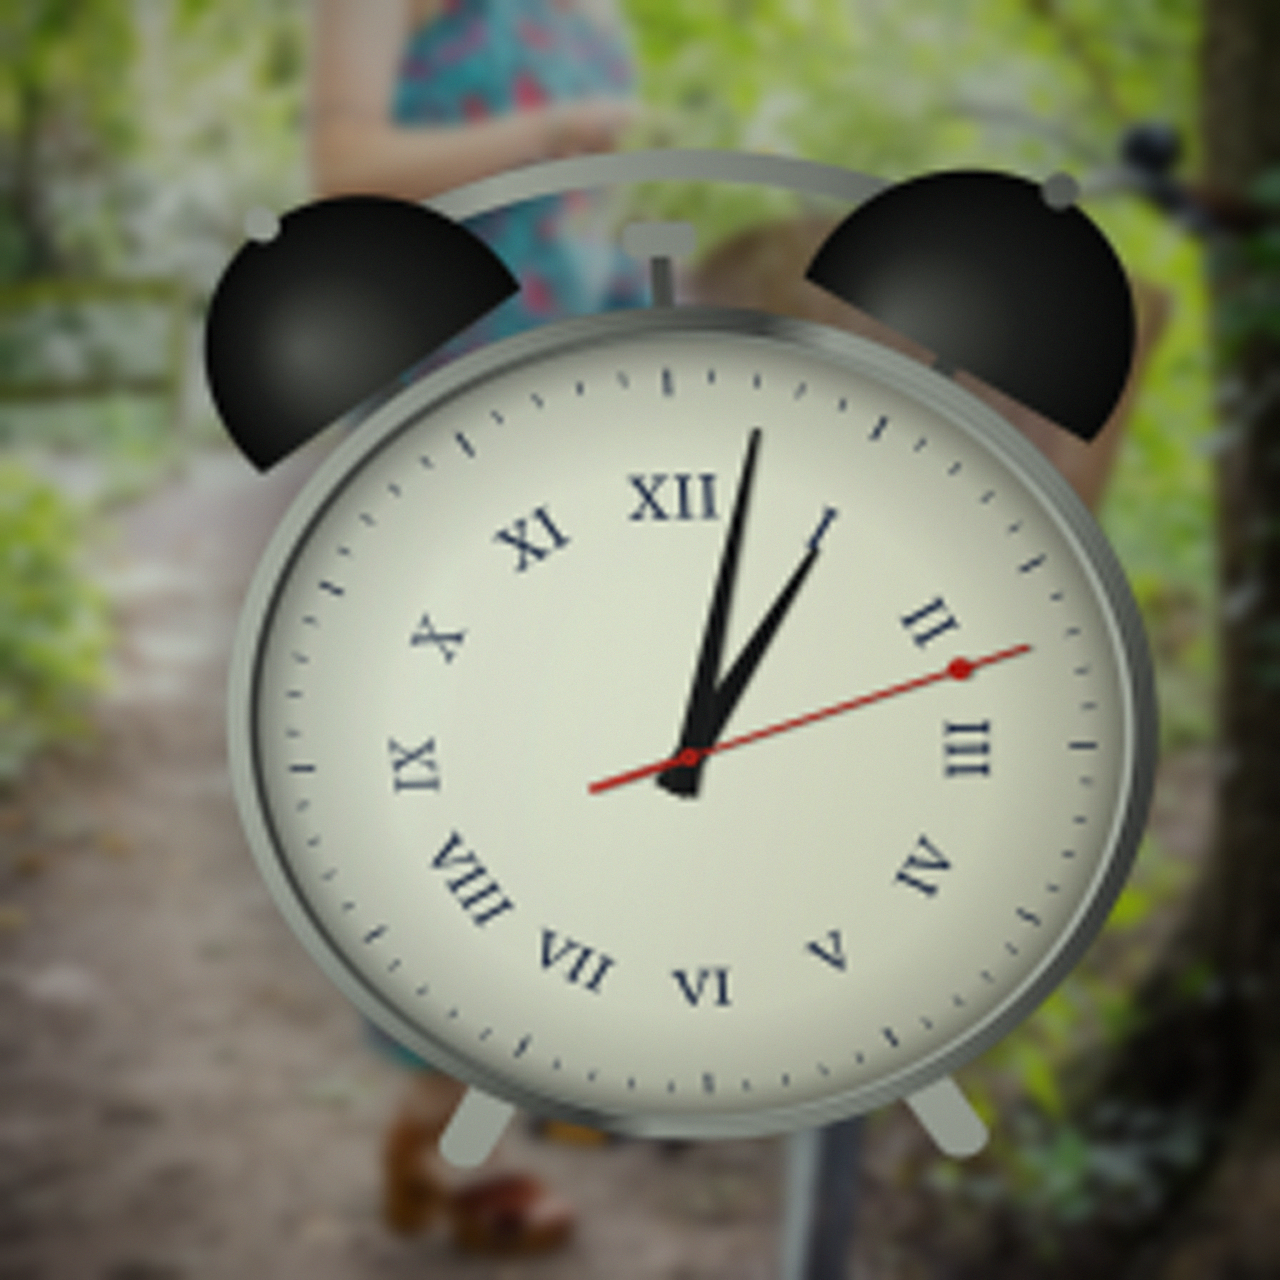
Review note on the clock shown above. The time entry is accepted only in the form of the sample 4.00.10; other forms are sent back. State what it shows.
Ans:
1.02.12
